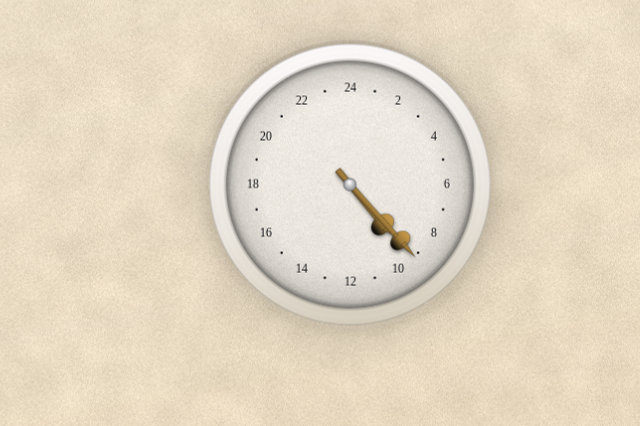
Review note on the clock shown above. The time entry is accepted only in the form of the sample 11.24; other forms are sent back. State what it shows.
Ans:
9.23
